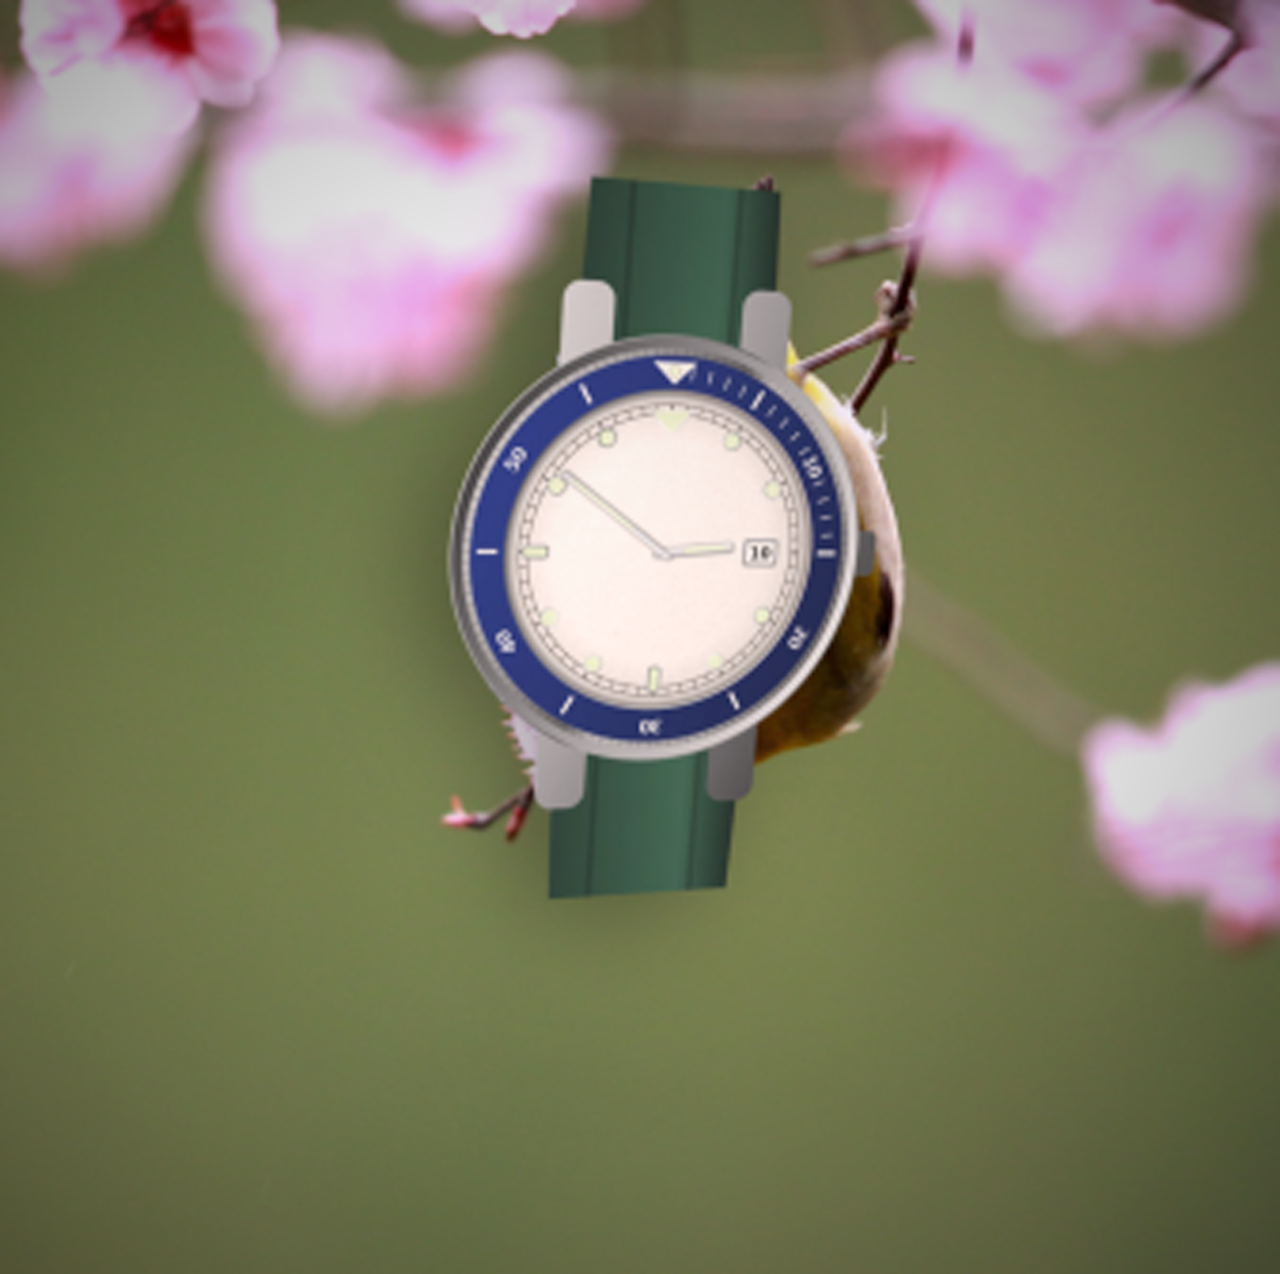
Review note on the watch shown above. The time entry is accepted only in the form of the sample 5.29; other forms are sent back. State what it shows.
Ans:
2.51
